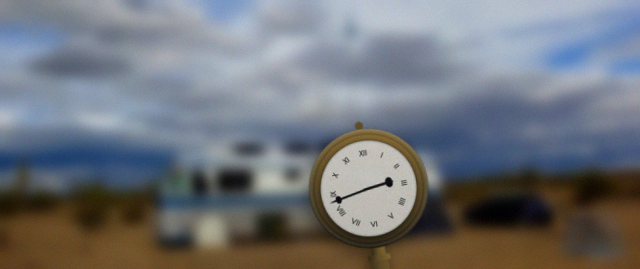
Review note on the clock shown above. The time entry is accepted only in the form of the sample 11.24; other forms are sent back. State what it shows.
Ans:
2.43
